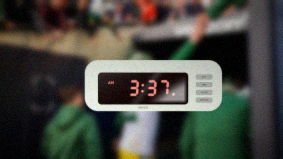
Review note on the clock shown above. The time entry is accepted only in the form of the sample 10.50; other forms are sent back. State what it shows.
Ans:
3.37
